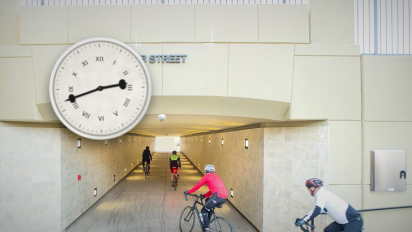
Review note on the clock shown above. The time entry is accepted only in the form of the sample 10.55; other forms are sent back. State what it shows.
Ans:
2.42
